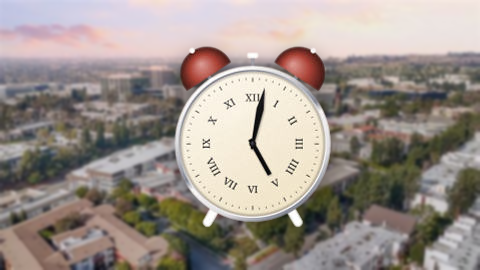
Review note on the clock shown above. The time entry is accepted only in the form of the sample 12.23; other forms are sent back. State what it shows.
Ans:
5.02
